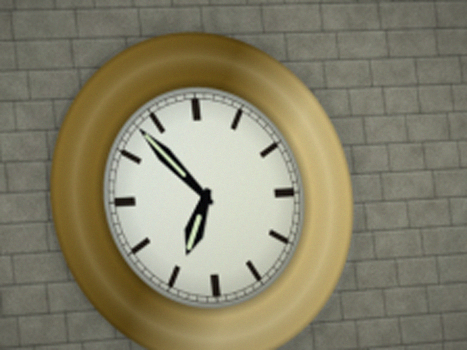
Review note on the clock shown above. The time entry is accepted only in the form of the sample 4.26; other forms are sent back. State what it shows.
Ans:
6.53
